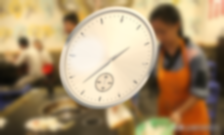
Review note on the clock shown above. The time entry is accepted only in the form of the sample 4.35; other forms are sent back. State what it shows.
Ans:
1.37
